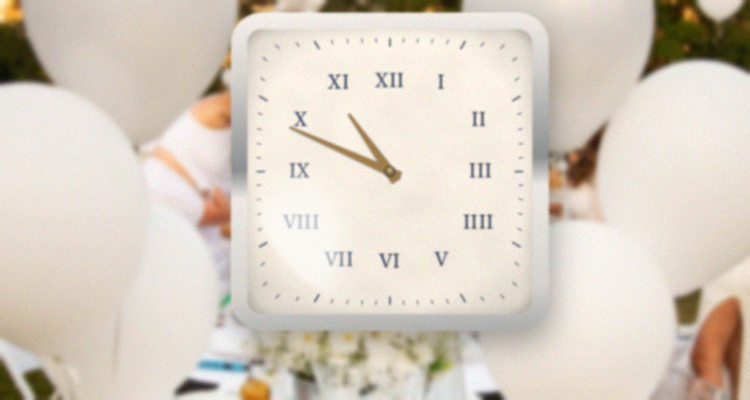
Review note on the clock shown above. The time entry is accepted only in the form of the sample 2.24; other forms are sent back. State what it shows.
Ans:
10.49
